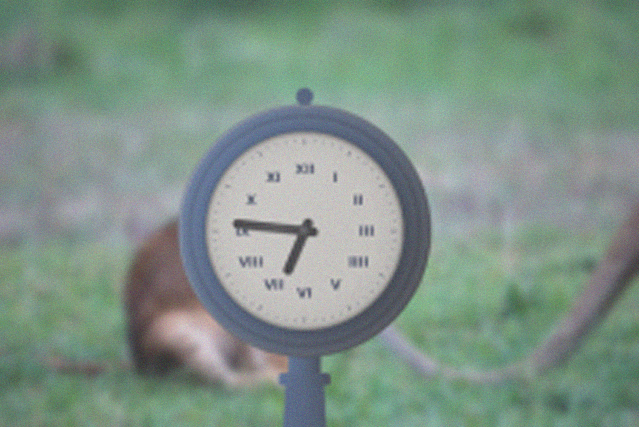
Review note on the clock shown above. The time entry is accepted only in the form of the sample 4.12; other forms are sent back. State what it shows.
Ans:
6.46
